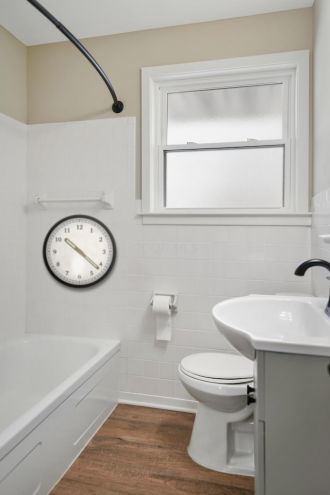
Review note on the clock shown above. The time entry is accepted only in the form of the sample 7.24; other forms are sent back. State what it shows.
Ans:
10.22
